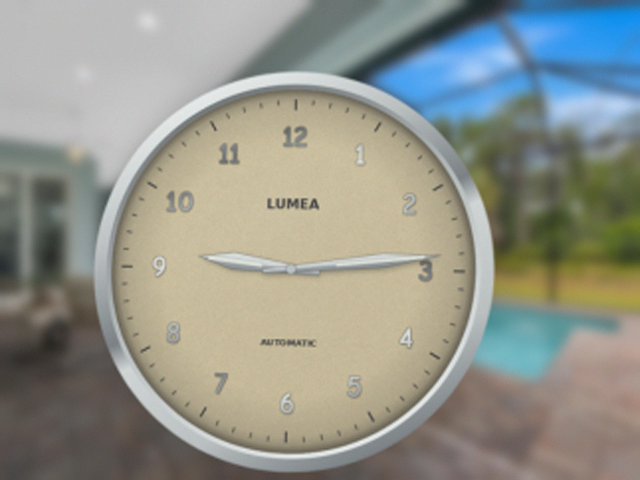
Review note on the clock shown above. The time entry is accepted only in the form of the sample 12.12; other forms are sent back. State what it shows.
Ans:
9.14
